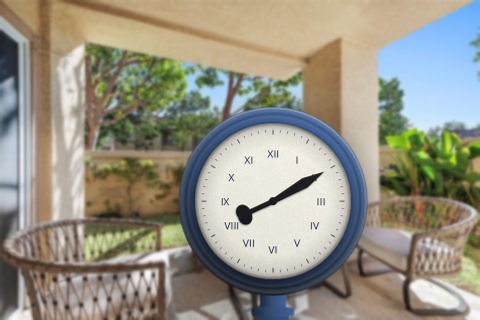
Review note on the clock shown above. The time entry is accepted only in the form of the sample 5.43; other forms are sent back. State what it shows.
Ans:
8.10
